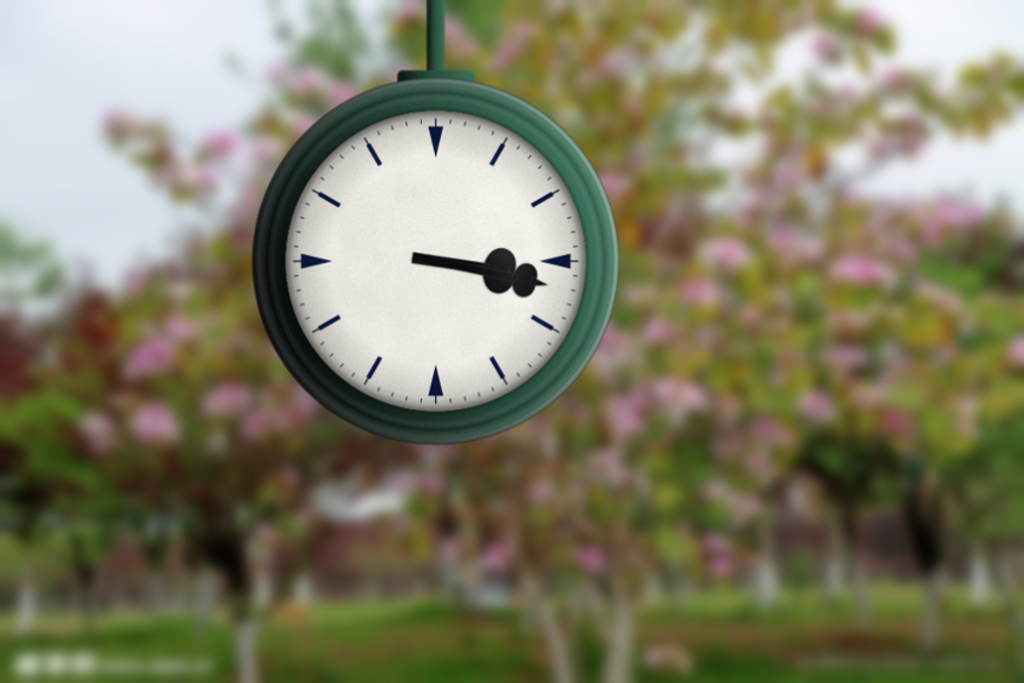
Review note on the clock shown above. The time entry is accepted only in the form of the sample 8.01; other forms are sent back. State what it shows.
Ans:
3.17
